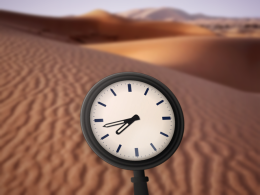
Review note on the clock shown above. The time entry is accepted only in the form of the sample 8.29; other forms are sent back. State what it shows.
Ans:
7.43
